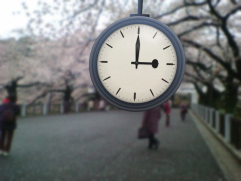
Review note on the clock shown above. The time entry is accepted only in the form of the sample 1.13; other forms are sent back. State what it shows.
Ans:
3.00
